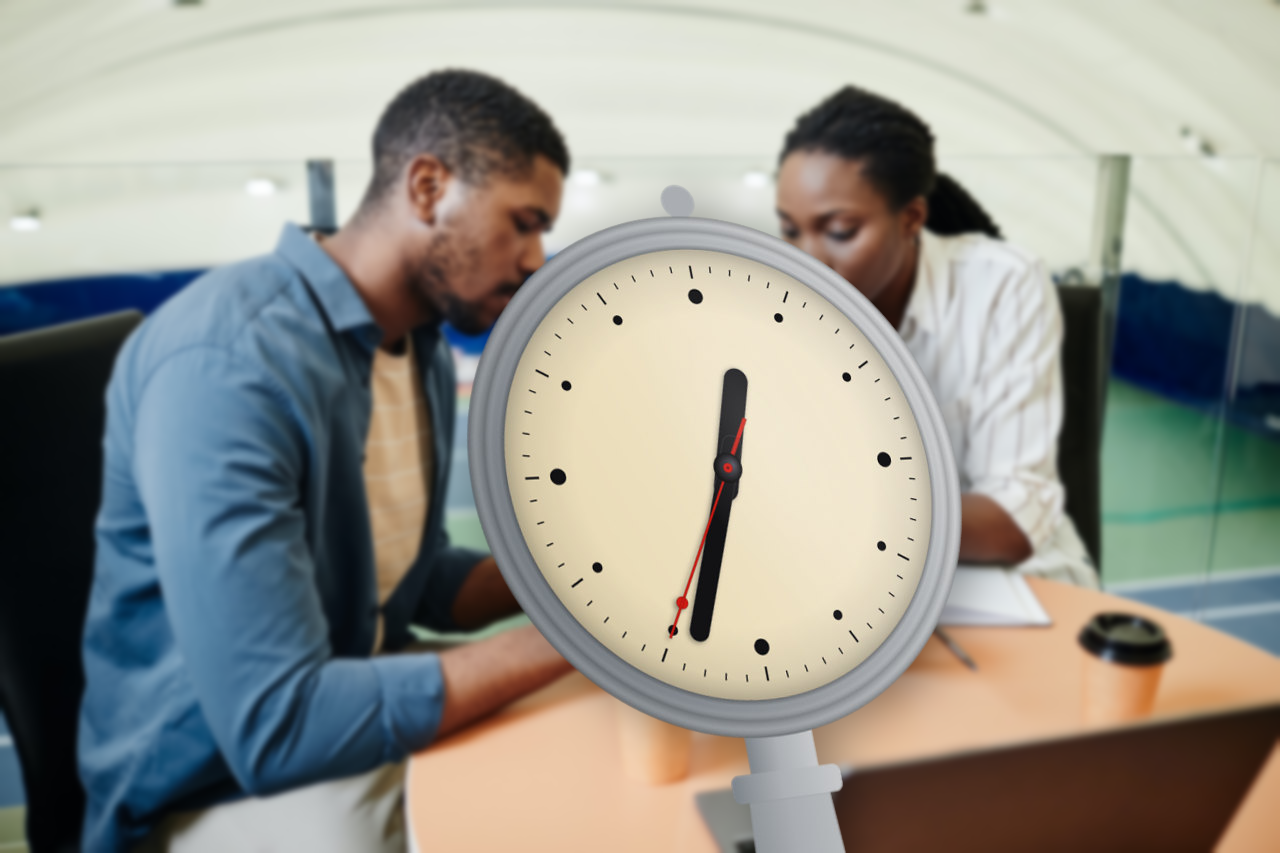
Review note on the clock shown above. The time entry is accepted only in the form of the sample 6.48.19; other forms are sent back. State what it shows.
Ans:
12.33.35
